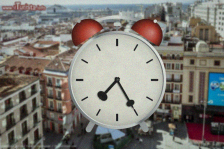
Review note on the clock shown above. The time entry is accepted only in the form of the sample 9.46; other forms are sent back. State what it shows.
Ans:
7.25
